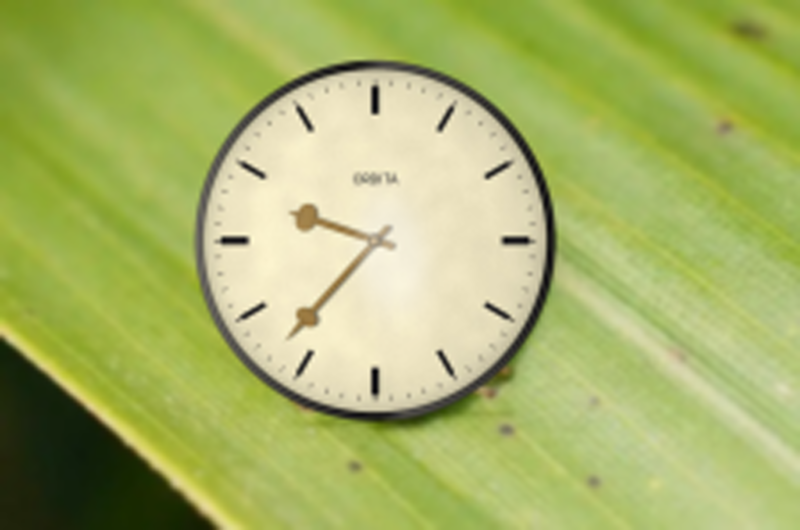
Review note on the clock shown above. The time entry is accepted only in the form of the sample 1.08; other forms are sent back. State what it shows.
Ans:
9.37
